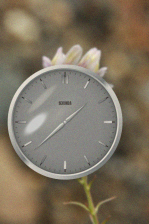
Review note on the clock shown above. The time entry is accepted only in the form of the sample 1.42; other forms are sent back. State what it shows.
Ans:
1.38
